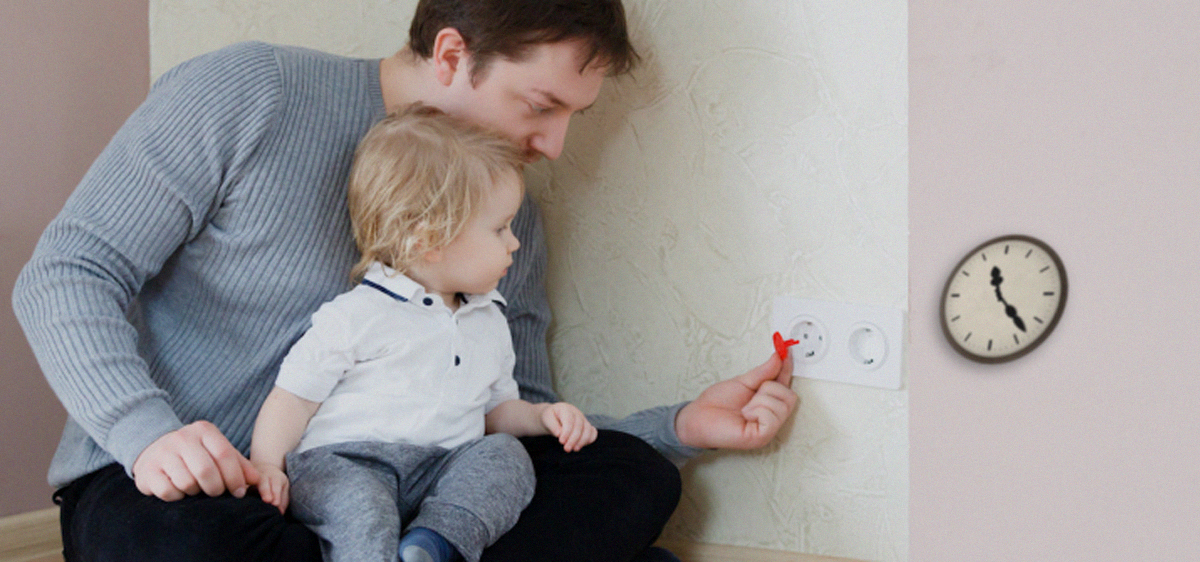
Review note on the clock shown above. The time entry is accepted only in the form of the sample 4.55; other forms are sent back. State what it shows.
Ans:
11.23
